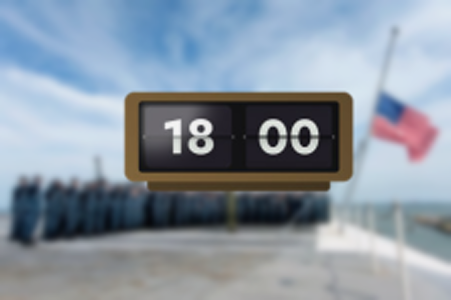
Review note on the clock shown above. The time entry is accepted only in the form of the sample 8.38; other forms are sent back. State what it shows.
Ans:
18.00
